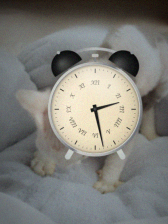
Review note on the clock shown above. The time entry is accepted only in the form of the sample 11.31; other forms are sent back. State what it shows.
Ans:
2.28
